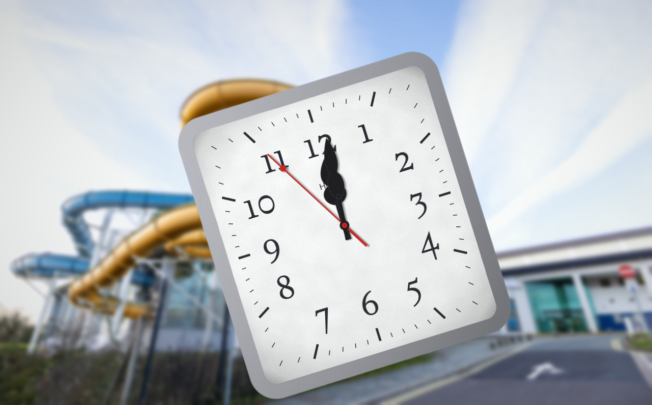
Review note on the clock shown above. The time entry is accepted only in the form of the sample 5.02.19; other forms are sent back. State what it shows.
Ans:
12.00.55
